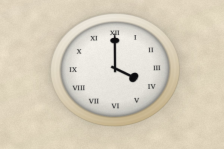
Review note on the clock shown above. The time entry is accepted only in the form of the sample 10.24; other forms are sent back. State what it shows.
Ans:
4.00
